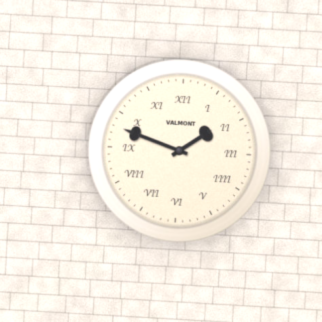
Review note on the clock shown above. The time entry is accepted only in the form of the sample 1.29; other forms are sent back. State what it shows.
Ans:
1.48
